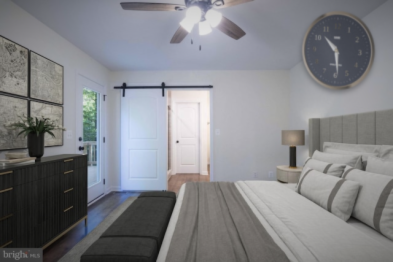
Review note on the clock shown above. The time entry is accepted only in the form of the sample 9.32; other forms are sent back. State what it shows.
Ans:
10.29
